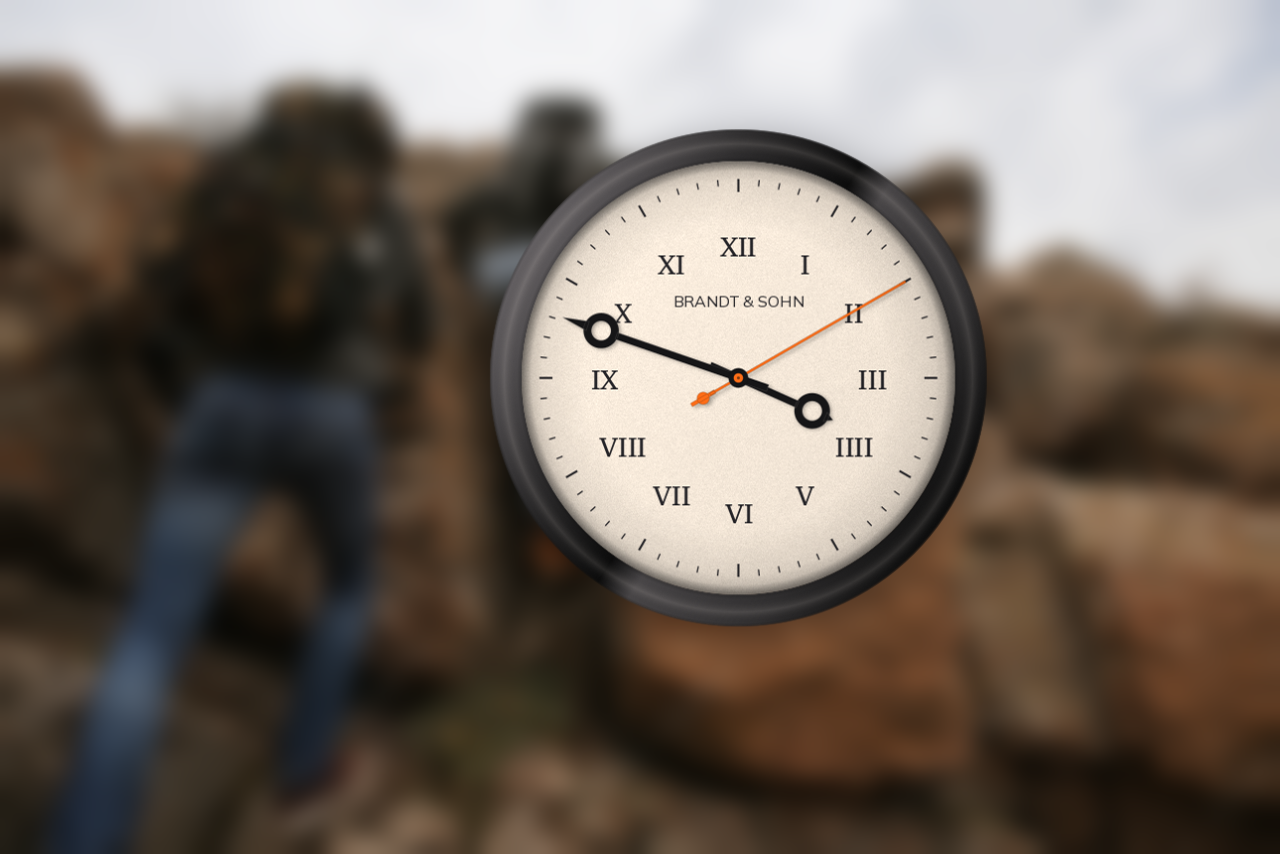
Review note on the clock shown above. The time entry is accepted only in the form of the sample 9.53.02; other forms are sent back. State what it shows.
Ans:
3.48.10
